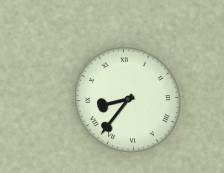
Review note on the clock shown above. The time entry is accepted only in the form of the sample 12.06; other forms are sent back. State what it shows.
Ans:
8.37
